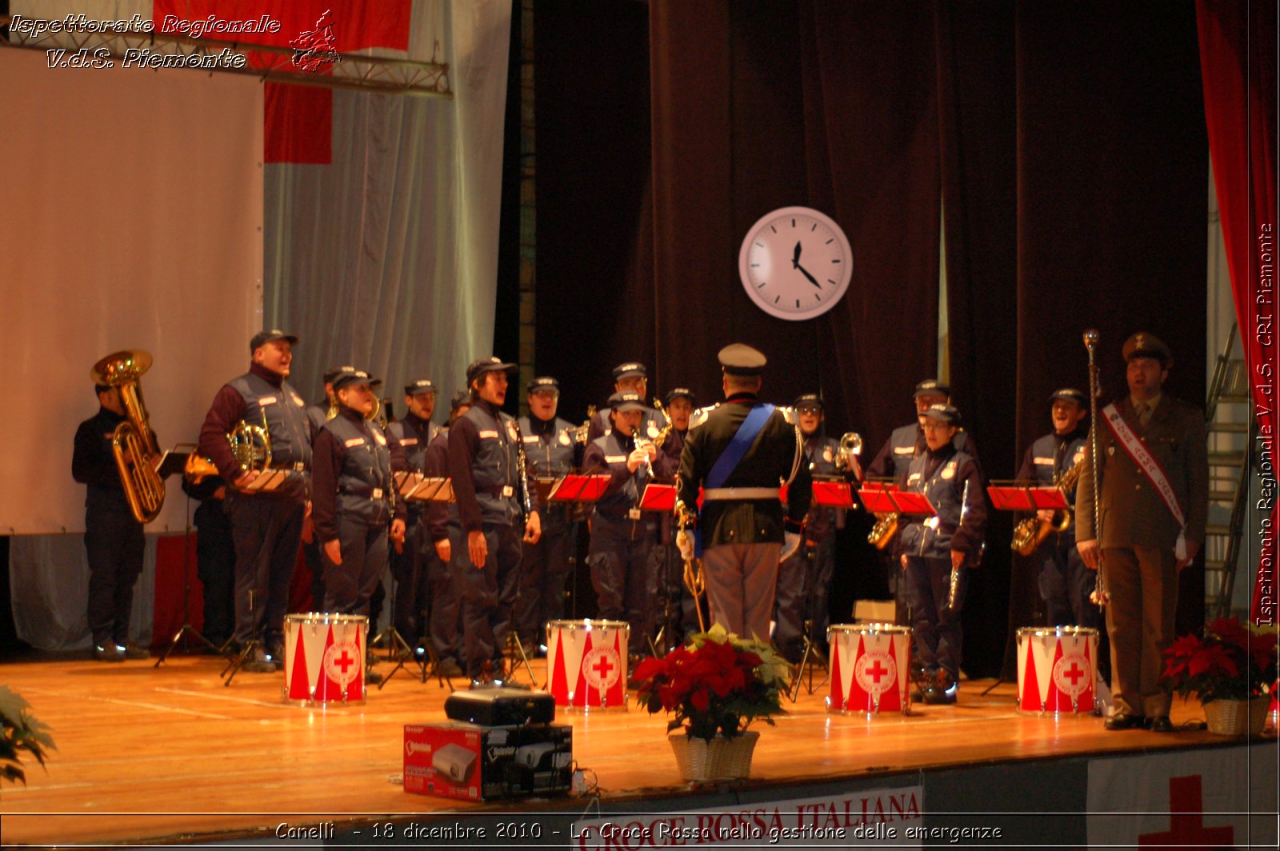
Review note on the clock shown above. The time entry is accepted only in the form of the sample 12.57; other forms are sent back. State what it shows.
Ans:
12.23
